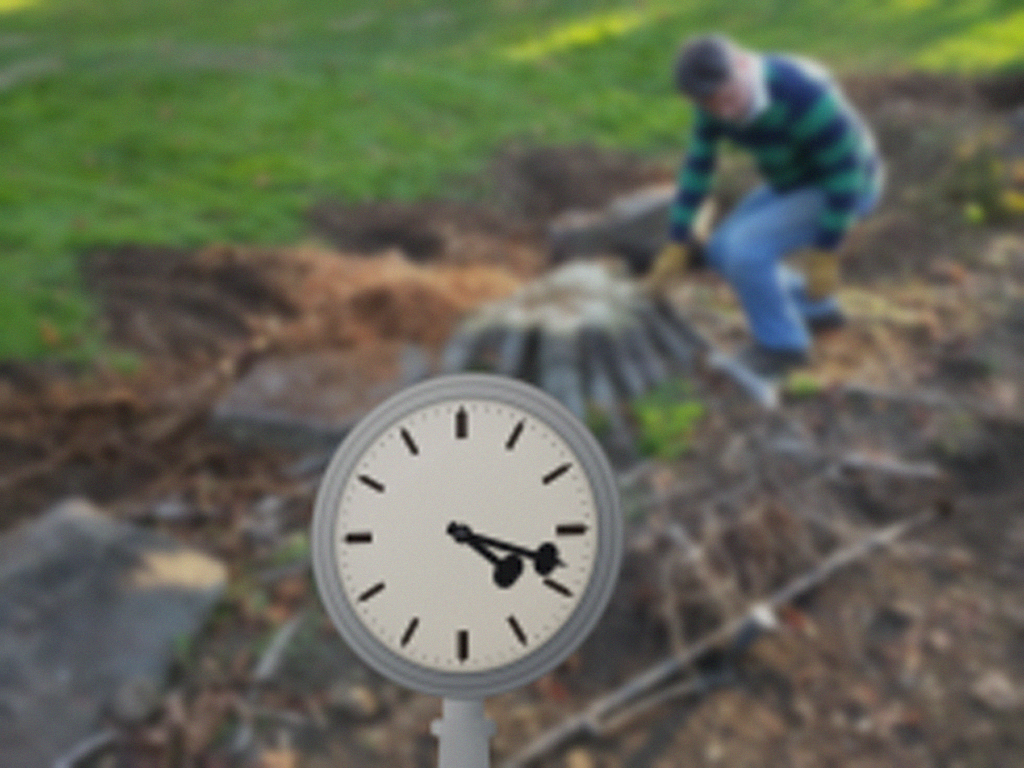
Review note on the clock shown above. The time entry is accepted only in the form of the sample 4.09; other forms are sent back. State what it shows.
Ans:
4.18
